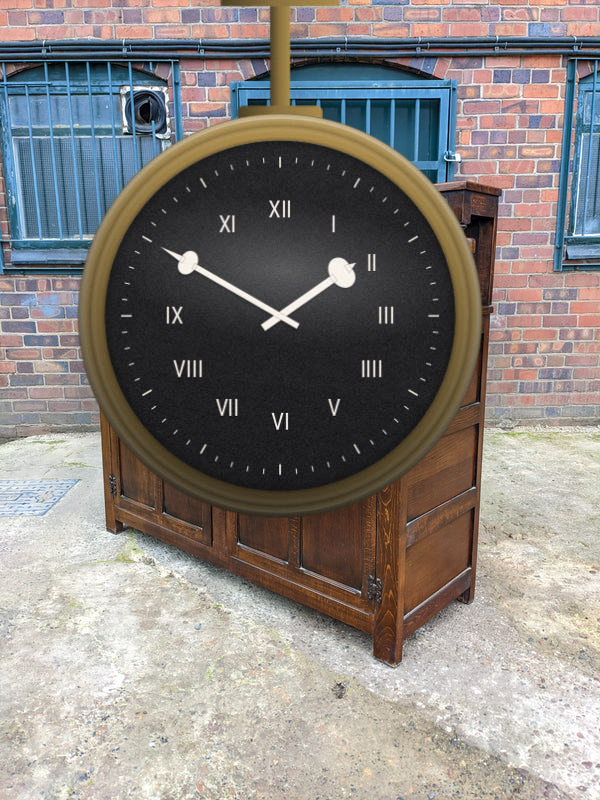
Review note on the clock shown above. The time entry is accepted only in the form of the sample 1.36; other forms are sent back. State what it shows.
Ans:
1.50
